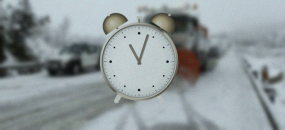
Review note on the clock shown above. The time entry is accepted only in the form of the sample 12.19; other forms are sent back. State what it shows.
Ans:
11.03
